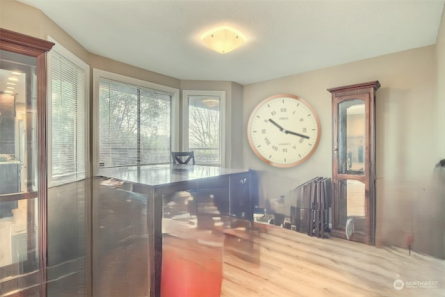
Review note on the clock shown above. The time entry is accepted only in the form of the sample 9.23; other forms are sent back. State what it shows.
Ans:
10.18
